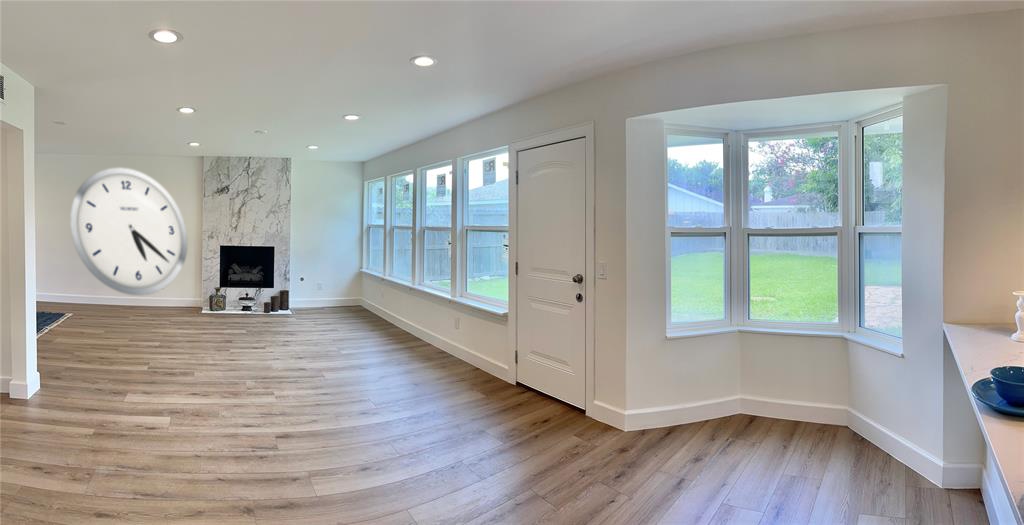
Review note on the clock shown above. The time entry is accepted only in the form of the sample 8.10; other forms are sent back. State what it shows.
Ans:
5.22
